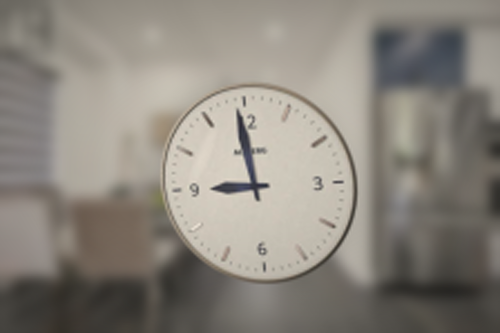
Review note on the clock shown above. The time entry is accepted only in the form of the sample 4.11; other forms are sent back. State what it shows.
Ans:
8.59
